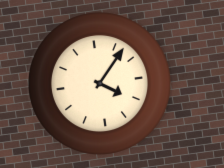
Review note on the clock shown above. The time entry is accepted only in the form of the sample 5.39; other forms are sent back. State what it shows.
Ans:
4.07
